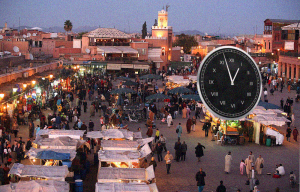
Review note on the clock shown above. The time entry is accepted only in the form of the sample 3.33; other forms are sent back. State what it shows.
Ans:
12.57
